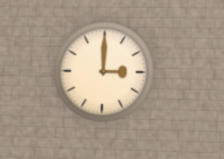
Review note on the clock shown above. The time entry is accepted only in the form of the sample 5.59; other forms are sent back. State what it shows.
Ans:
3.00
